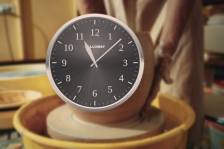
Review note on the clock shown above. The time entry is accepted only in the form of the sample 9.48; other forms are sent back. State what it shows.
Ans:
11.08
